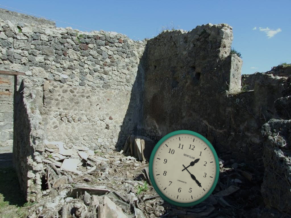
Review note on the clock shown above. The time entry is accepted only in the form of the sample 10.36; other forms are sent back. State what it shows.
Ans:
1.20
